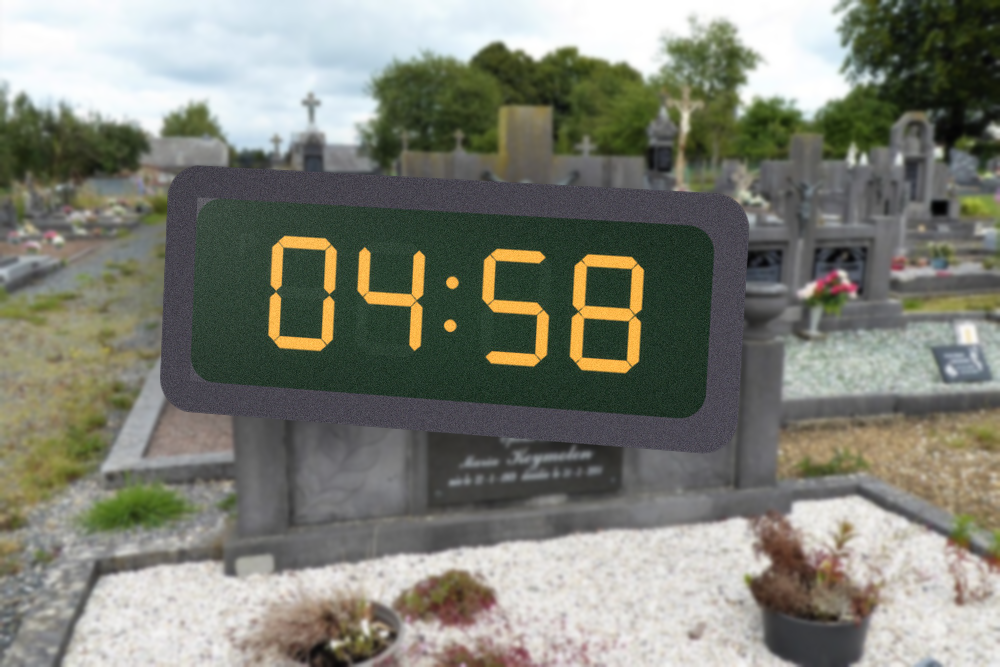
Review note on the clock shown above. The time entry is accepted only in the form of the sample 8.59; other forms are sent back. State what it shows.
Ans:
4.58
